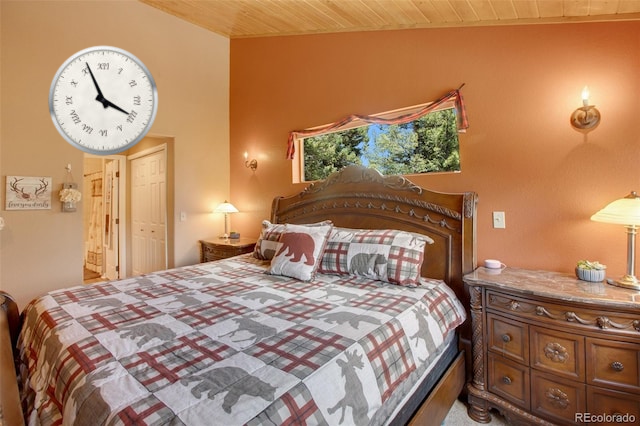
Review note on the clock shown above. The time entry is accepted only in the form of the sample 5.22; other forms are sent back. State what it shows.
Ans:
3.56
